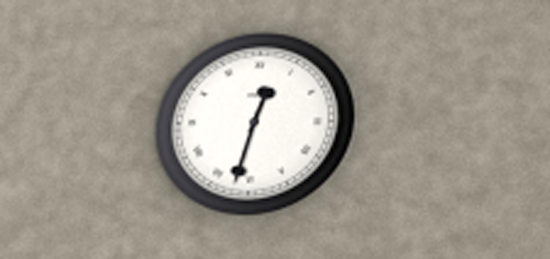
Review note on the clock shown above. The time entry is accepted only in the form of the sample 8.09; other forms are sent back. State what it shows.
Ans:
12.32
